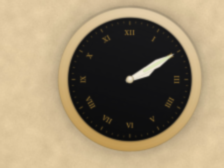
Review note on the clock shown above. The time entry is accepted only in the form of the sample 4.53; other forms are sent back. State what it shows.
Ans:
2.10
